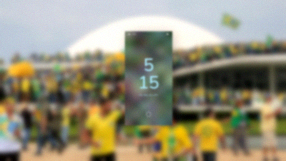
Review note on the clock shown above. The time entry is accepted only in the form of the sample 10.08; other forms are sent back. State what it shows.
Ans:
5.15
